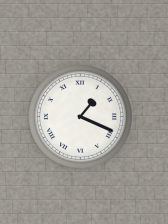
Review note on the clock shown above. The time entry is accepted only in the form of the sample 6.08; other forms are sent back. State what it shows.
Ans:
1.19
